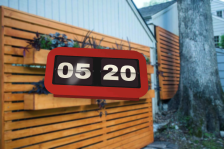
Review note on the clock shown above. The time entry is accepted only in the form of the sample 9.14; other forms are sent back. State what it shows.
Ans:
5.20
